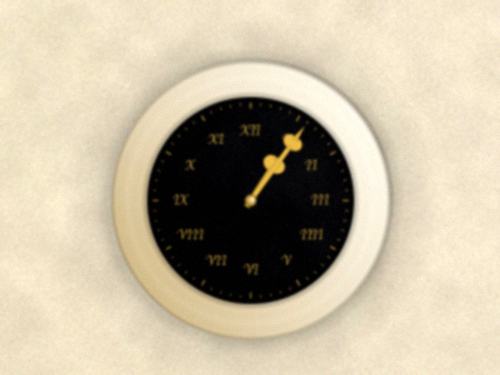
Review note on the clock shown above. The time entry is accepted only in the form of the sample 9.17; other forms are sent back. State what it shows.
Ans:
1.06
